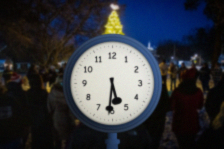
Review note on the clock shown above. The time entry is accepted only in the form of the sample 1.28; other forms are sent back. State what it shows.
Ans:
5.31
